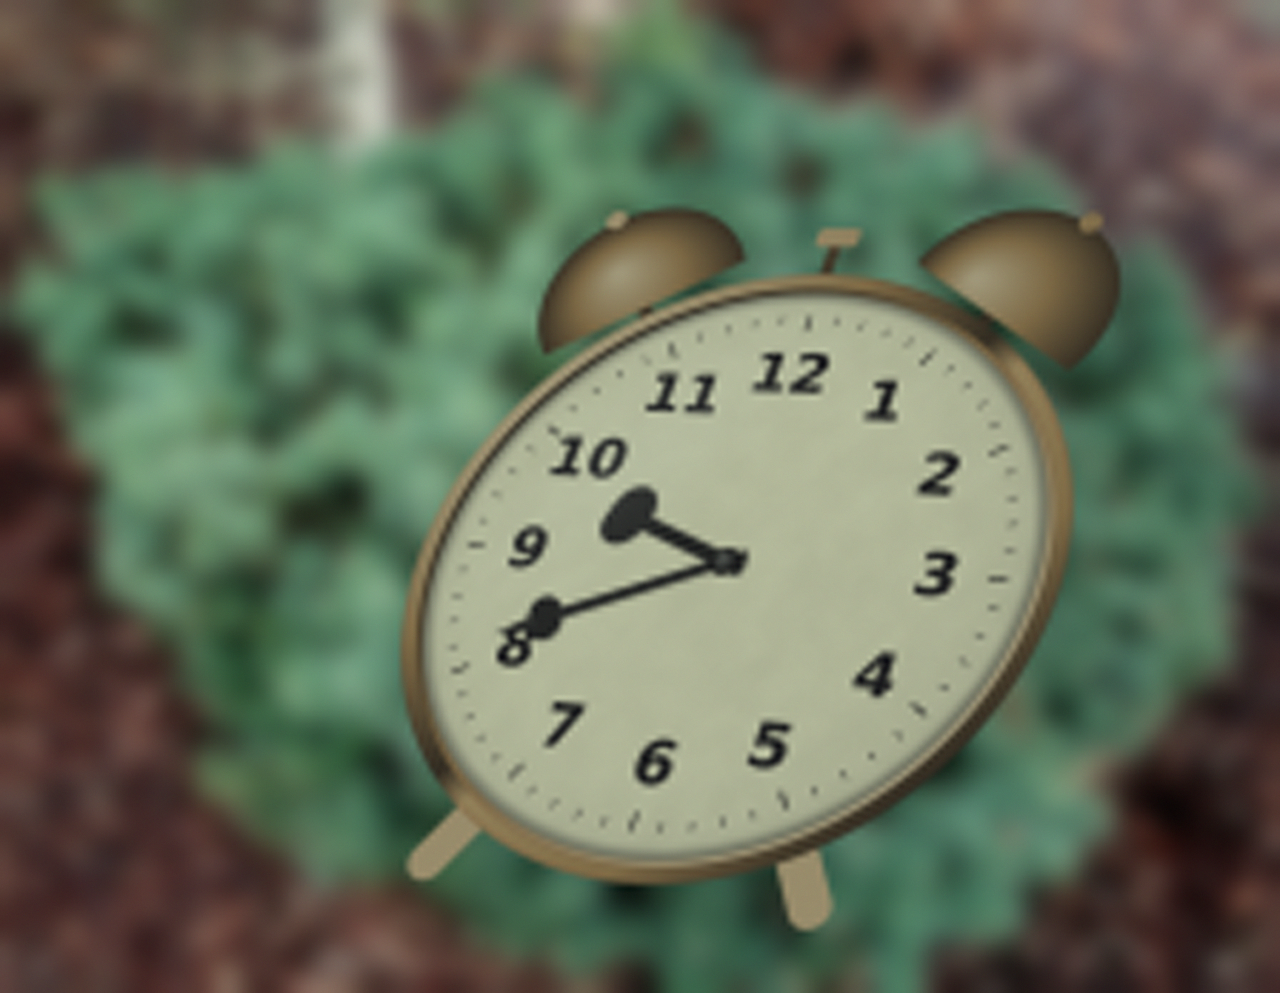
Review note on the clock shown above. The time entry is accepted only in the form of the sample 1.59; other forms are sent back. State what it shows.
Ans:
9.41
